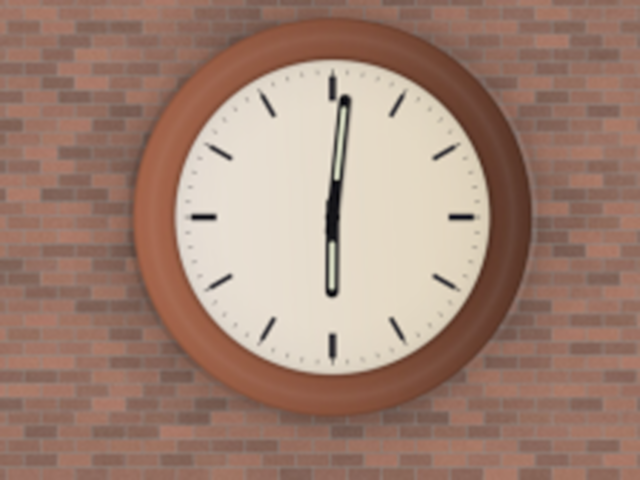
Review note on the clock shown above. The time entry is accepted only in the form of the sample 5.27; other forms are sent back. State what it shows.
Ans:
6.01
